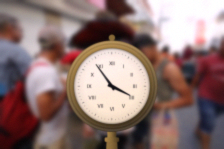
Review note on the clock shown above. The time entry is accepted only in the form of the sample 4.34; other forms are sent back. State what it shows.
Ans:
3.54
